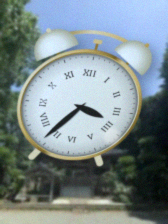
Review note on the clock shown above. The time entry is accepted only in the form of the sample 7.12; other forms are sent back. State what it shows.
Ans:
3.36
